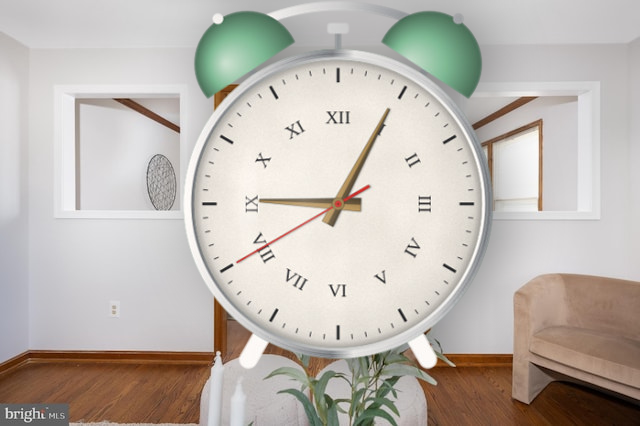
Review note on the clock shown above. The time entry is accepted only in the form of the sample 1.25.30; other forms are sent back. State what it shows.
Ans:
9.04.40
